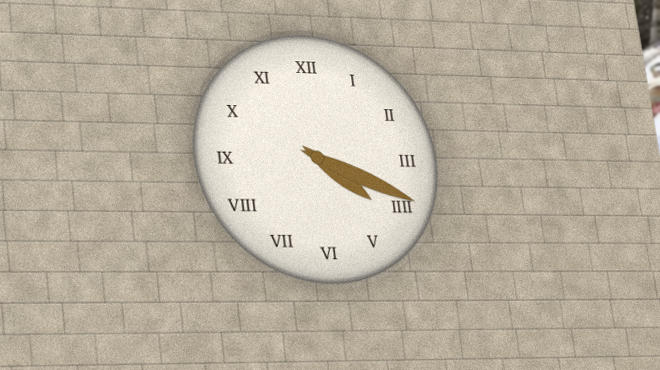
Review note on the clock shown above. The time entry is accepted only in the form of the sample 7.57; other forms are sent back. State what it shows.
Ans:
4.19
